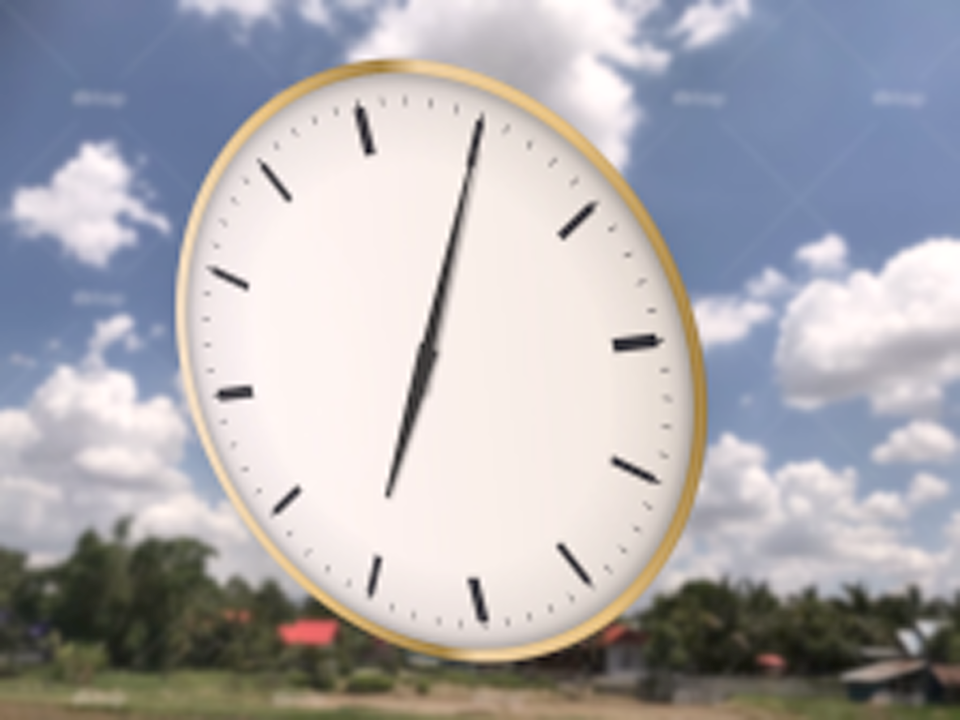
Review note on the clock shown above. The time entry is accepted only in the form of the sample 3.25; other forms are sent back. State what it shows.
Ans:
7.05
